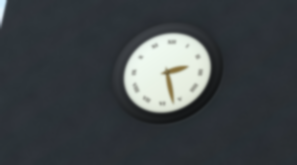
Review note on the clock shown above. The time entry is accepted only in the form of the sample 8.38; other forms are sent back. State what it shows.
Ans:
2.27
